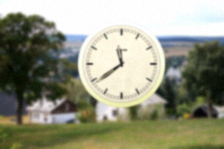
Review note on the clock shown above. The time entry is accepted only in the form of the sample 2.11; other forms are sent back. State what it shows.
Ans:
11.39
